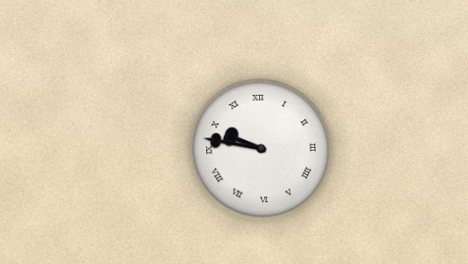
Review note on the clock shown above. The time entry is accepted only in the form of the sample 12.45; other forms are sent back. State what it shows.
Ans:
9.47
